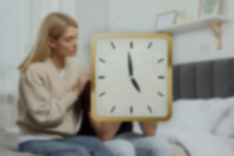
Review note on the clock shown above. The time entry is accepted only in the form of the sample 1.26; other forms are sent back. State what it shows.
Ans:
4.59
